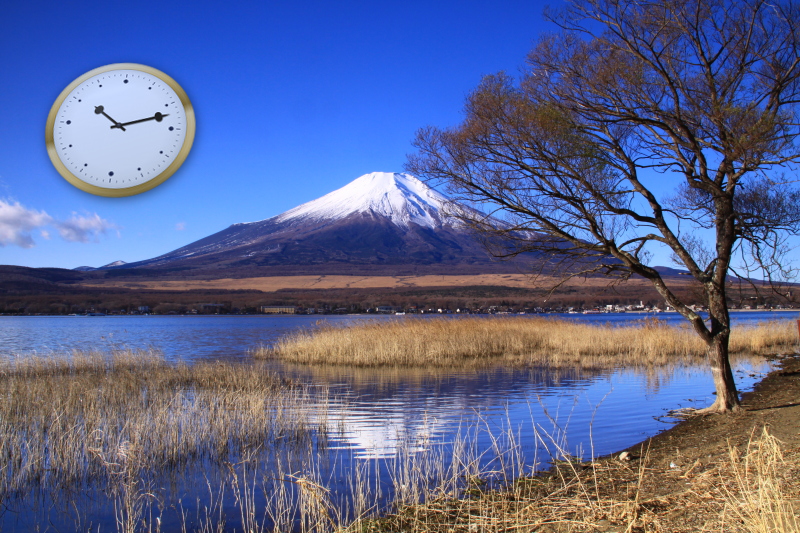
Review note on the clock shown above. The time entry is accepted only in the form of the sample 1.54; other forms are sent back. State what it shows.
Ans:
10.12
